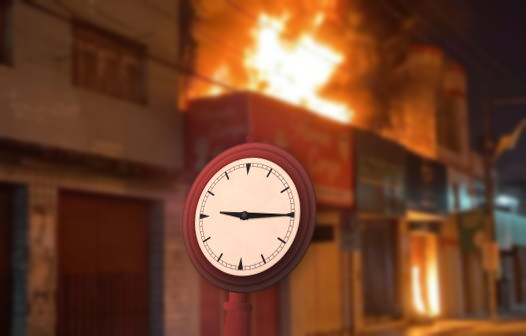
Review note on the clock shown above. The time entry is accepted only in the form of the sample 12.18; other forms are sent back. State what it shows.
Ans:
9.15
